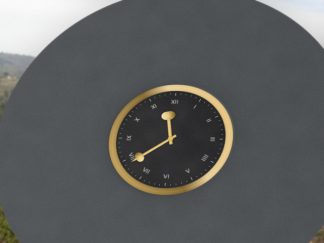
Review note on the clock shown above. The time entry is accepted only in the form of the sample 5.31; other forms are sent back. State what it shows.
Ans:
11.39
